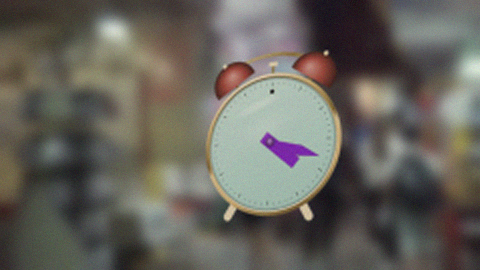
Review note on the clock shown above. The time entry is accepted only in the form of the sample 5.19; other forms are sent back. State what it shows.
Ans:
4.18
